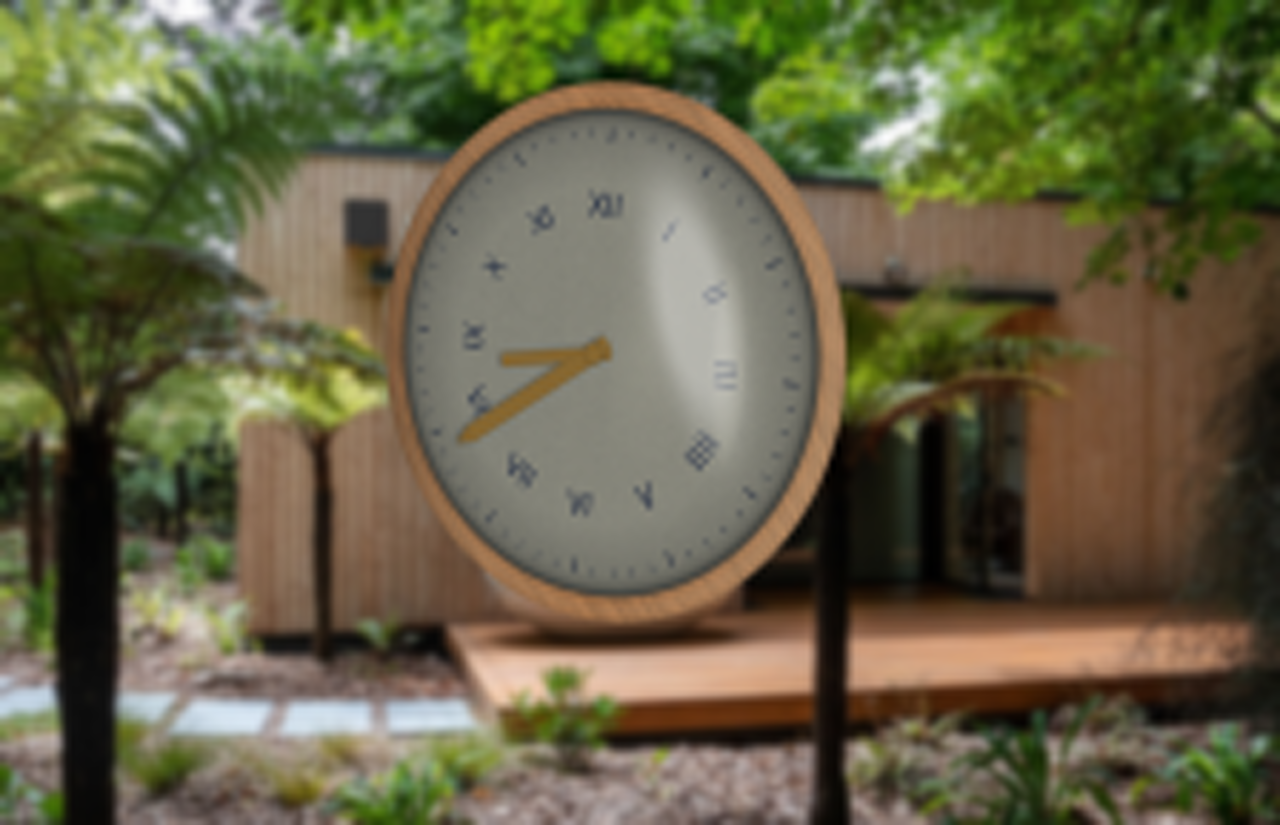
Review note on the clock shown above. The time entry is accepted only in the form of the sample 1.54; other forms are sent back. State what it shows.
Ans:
8.39
